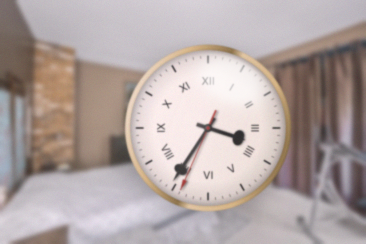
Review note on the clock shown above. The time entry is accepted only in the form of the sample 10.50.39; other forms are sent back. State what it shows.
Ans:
3.35.34
